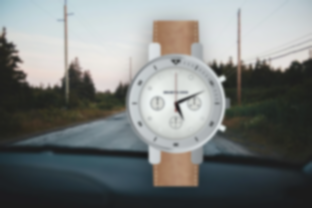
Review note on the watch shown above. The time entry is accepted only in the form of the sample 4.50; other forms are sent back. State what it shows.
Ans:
5.11
